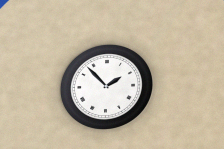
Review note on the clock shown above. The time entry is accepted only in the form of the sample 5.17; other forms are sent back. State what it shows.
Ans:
1.53
